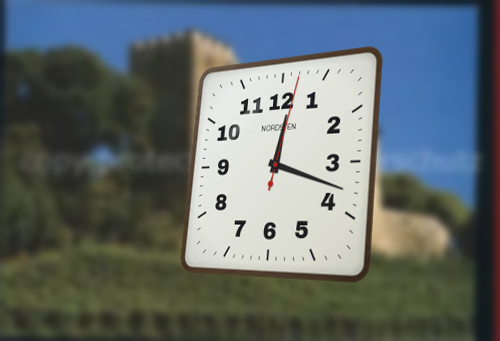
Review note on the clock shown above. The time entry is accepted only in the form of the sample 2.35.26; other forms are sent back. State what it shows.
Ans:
12.18.02
